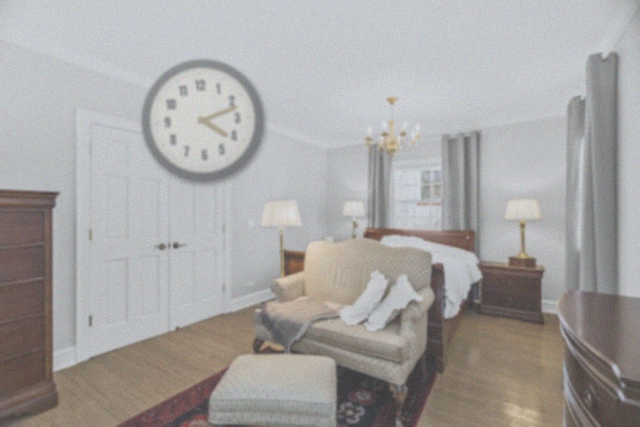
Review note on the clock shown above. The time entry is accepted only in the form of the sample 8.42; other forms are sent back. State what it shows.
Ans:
4.12
